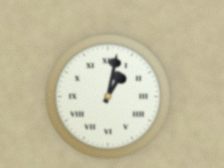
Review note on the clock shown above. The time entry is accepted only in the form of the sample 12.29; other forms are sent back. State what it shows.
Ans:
1.02
